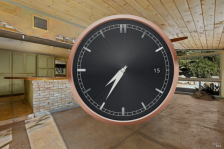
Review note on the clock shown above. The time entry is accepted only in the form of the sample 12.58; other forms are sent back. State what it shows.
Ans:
7.35
